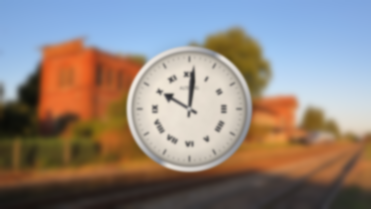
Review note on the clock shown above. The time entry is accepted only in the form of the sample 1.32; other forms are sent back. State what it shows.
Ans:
10.01
